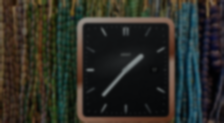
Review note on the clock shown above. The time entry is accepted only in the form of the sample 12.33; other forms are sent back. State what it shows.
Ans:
1.37
